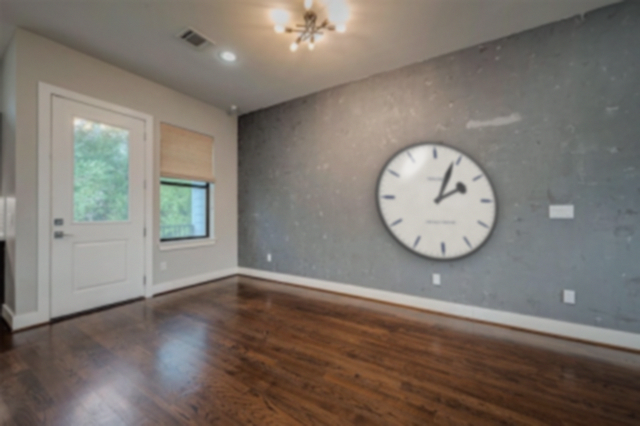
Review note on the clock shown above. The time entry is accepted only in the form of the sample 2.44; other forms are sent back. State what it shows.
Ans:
2.04
